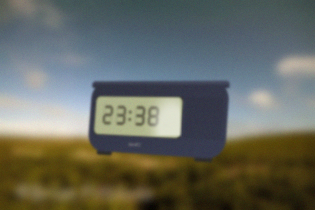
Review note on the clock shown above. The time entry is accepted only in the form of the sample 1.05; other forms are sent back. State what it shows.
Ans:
23.38
